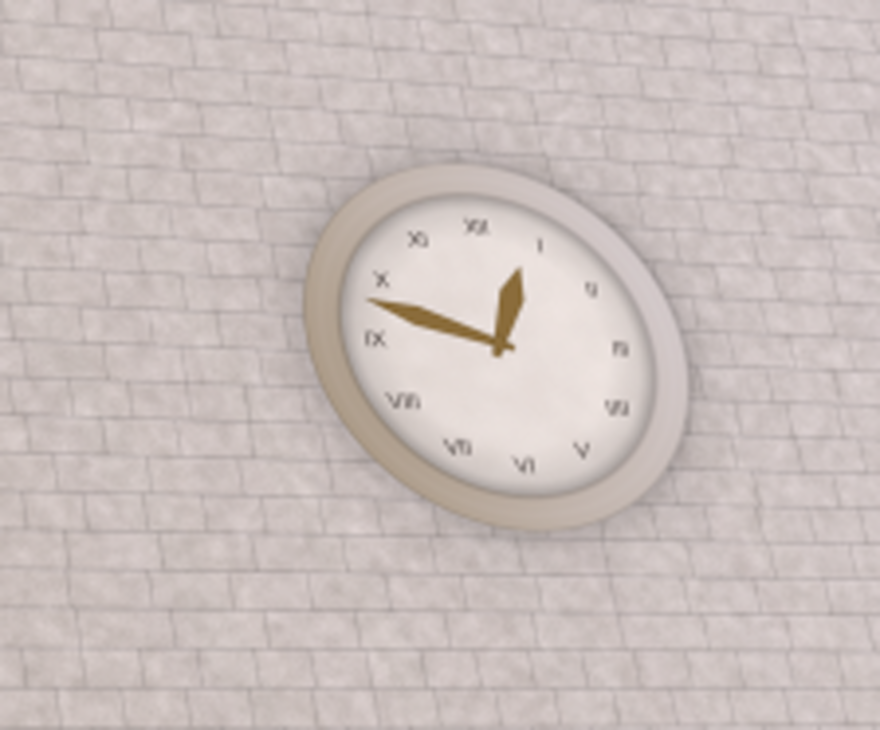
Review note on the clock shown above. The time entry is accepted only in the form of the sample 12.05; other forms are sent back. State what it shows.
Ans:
12.48
